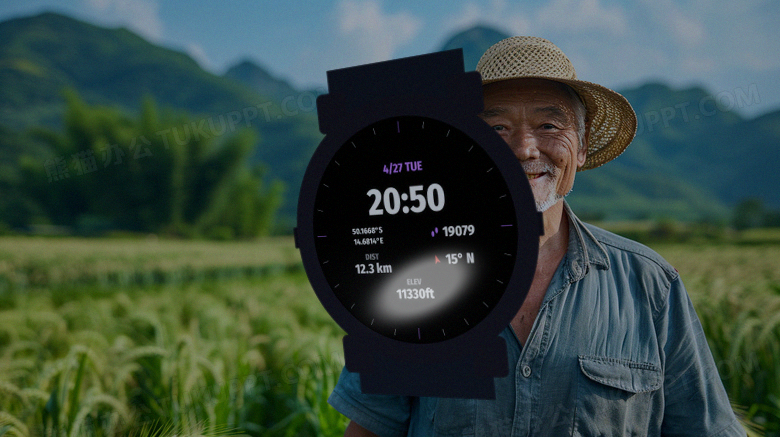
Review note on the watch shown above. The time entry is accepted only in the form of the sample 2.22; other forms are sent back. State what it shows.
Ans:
20.50
